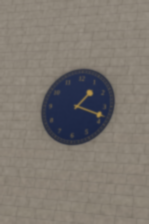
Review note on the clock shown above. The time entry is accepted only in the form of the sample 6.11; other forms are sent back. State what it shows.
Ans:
1.18
